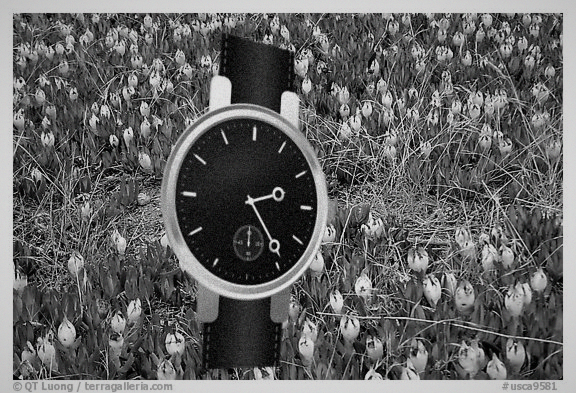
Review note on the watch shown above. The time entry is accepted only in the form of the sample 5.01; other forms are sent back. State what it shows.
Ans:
2.24
